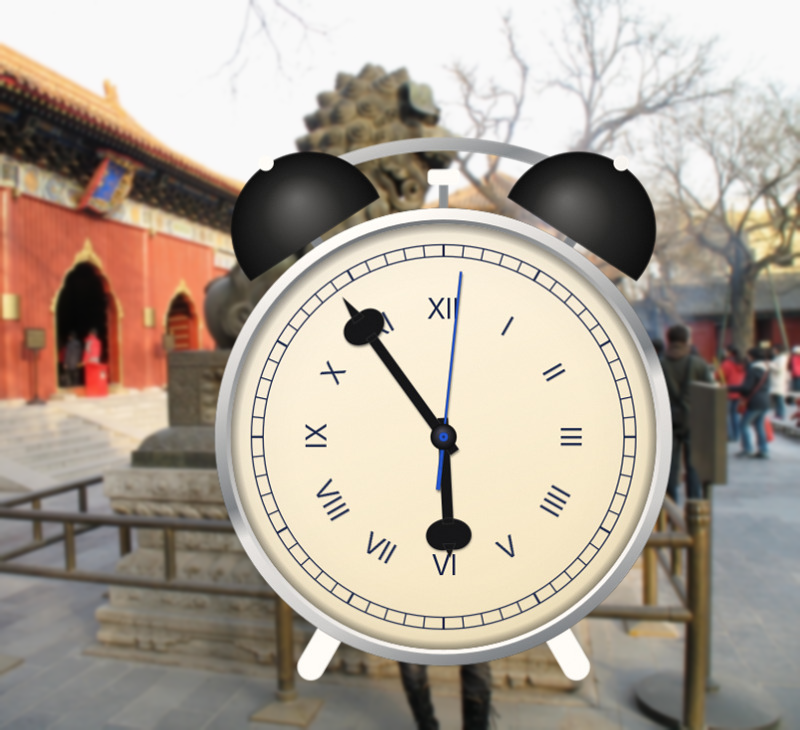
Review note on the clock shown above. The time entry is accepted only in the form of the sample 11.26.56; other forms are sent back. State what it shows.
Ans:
5.54.01
